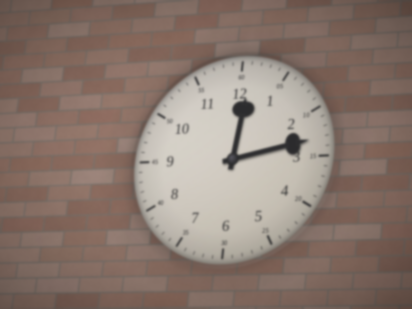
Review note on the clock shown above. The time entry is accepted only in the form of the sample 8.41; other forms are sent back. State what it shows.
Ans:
12.13
